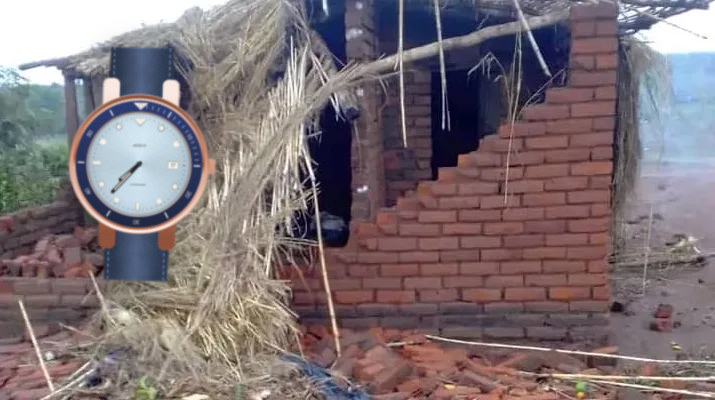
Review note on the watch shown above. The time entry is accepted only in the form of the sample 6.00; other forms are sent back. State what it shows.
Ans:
7.37
